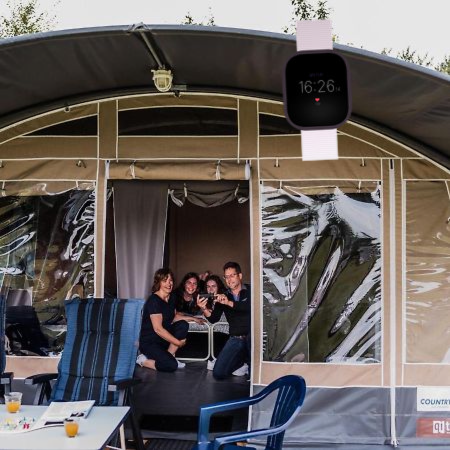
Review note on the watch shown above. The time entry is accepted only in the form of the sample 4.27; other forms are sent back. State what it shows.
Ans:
16.26
